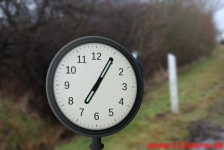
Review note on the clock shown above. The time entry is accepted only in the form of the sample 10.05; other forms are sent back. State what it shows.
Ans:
7.05
